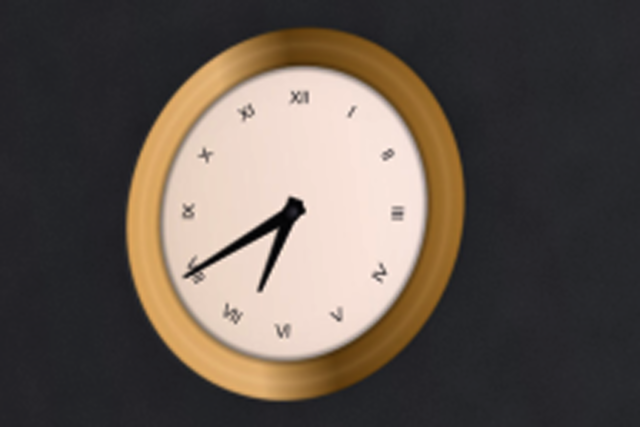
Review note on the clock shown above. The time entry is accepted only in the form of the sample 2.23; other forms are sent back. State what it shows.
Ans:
6.40
